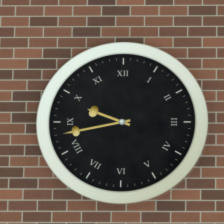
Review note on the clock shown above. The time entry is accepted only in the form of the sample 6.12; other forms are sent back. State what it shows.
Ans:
9.43
